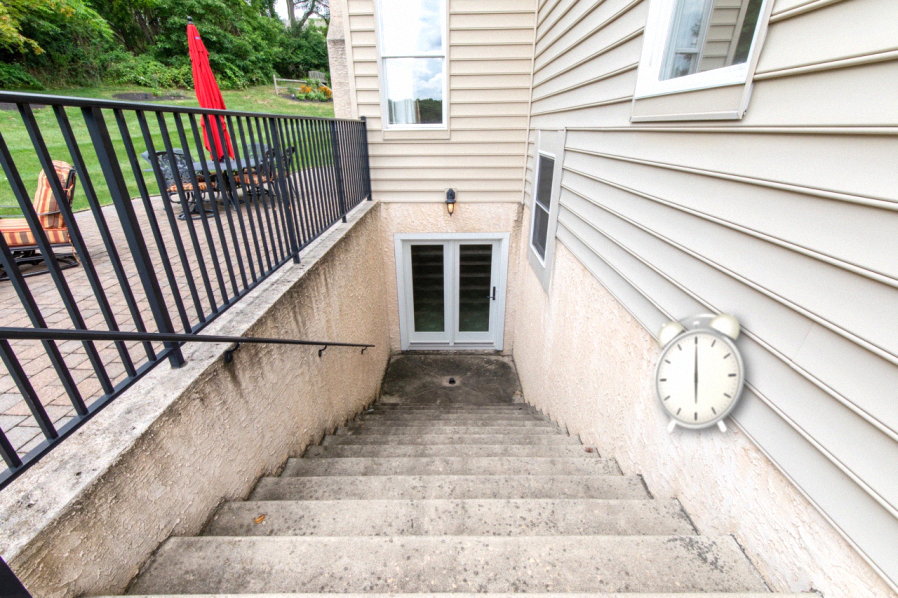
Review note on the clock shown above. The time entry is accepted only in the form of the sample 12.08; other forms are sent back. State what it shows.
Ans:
6.00
